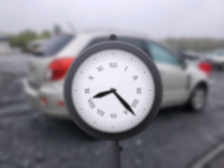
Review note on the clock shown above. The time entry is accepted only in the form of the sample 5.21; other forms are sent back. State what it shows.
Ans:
8.23
